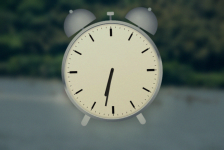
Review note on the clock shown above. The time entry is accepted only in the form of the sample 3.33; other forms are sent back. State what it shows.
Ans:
6.32
